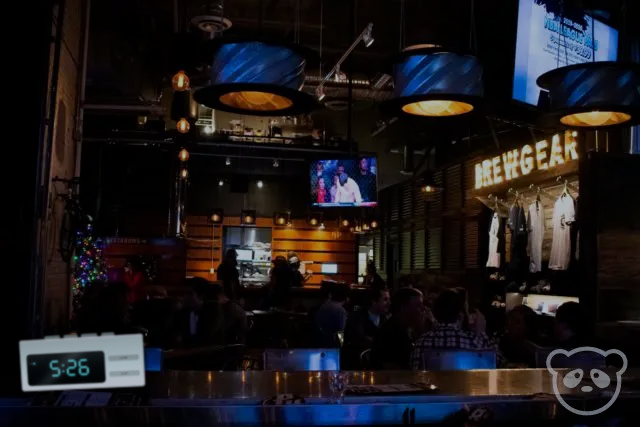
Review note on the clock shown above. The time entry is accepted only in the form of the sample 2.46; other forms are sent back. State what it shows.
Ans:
5.26
